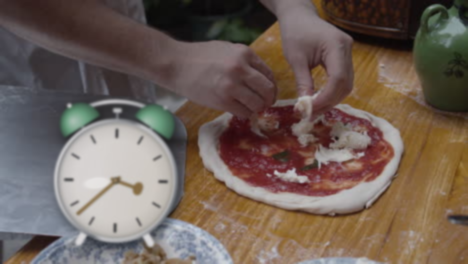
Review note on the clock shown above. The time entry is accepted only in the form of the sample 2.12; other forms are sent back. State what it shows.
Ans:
3.38
